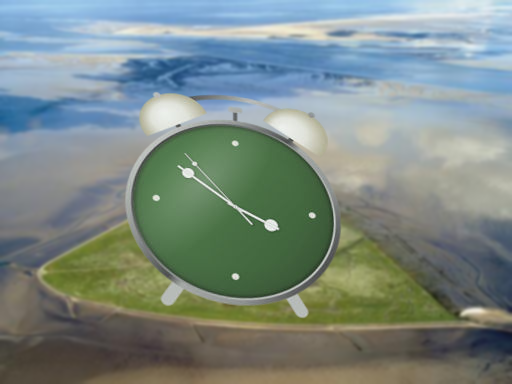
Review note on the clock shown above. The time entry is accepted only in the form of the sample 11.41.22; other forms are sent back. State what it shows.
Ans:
3.50.53
